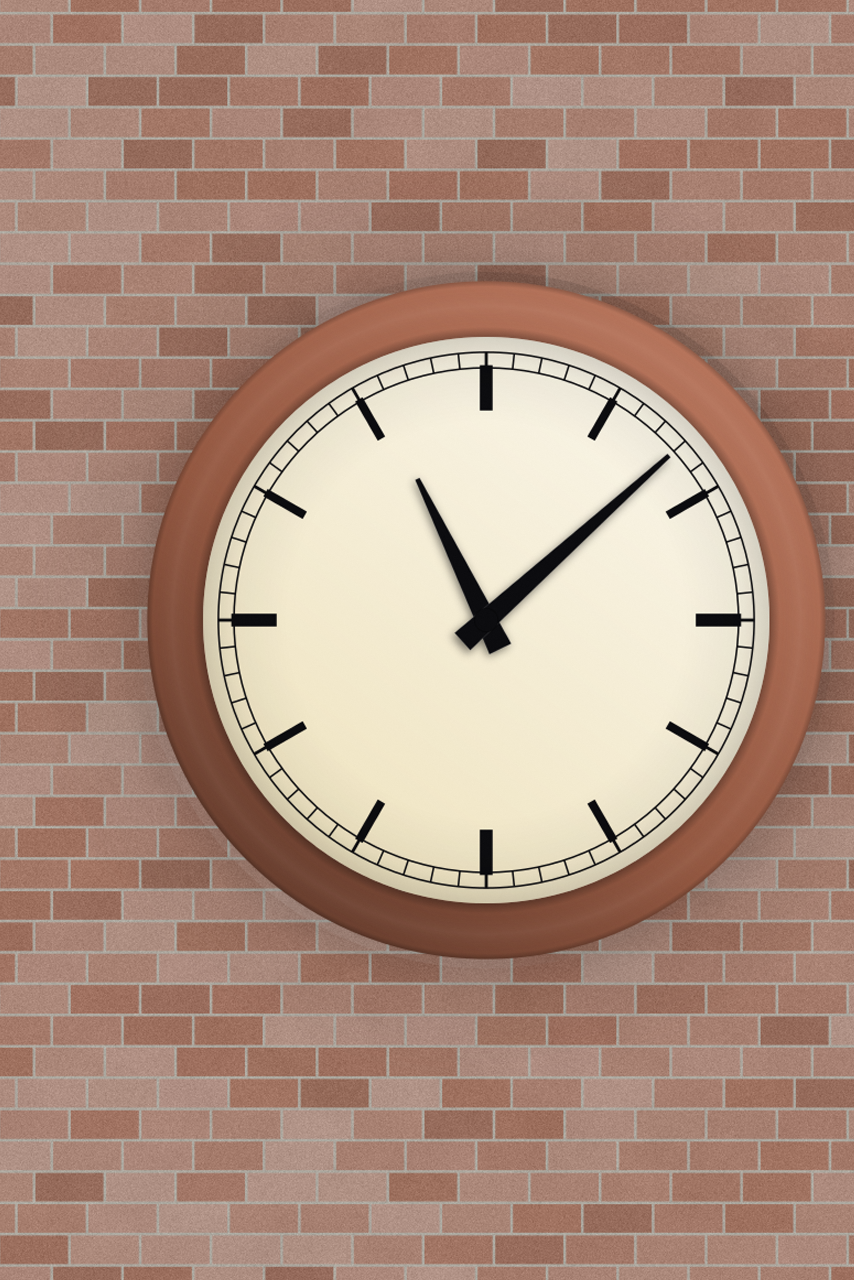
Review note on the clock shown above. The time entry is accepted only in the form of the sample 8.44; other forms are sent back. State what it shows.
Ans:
11.08
